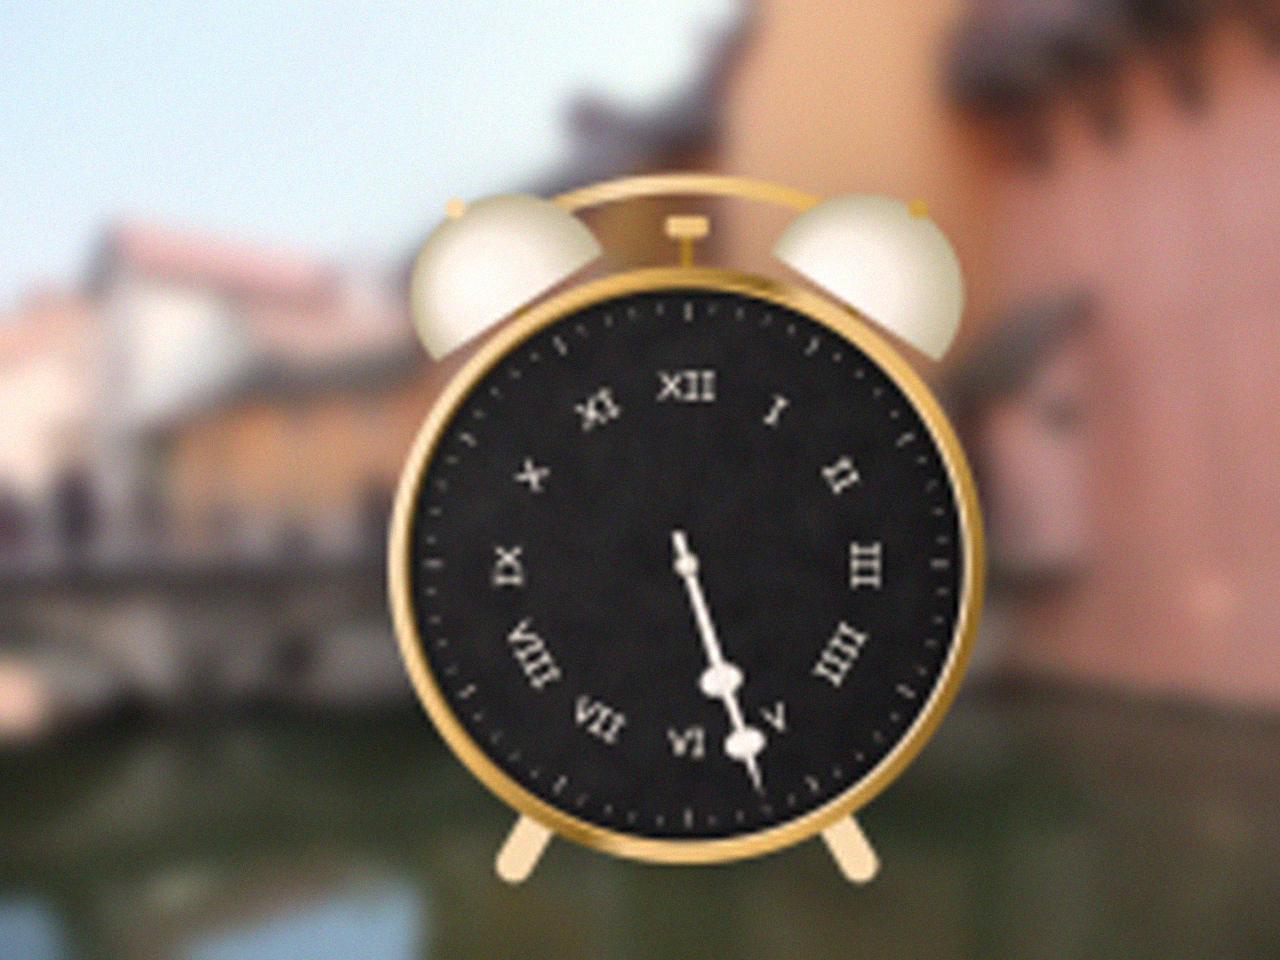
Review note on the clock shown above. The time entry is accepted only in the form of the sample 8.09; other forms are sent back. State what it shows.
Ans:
5.27
